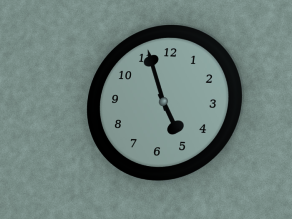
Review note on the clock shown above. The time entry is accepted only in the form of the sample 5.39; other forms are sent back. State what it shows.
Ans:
4.56
